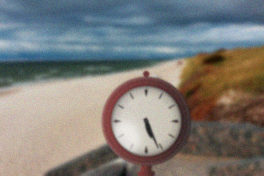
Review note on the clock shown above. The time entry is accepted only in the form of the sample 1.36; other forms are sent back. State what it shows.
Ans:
5.26
